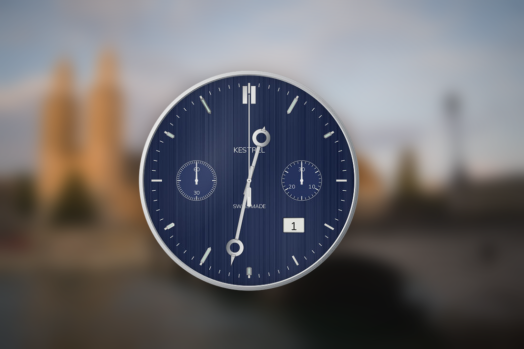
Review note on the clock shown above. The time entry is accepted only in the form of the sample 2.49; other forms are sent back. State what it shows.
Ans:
12.32
